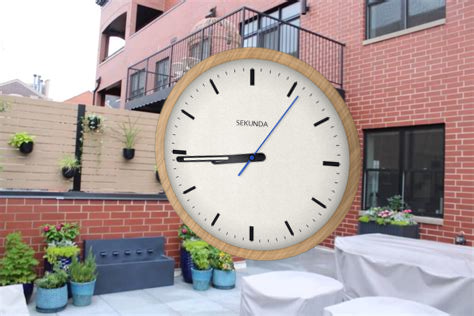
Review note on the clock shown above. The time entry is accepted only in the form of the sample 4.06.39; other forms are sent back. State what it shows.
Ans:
8.44.06
